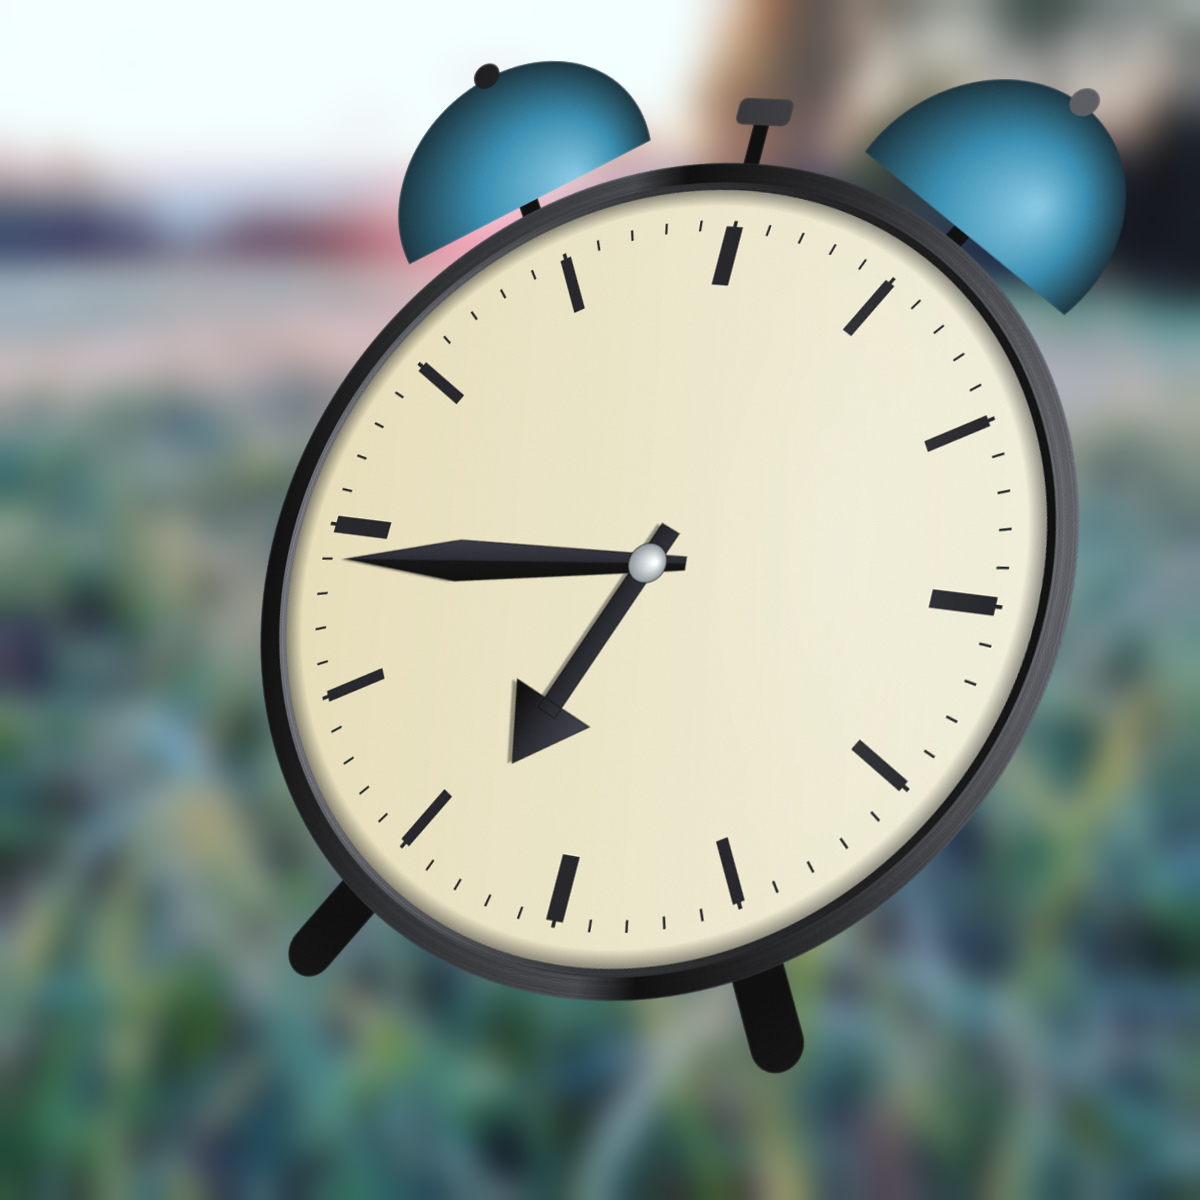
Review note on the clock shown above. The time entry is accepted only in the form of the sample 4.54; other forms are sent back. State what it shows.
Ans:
6.44
